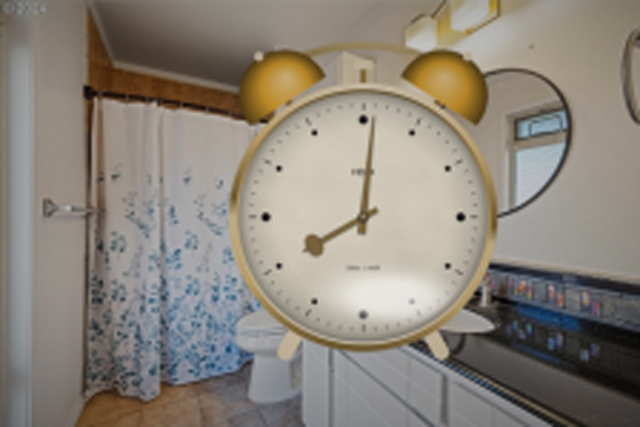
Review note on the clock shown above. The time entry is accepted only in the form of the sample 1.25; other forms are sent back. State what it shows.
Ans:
8.01
